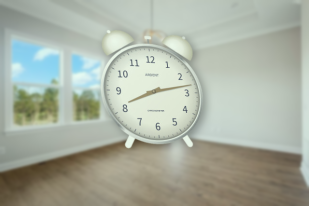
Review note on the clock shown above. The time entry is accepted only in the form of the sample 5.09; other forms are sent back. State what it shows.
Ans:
8.13
